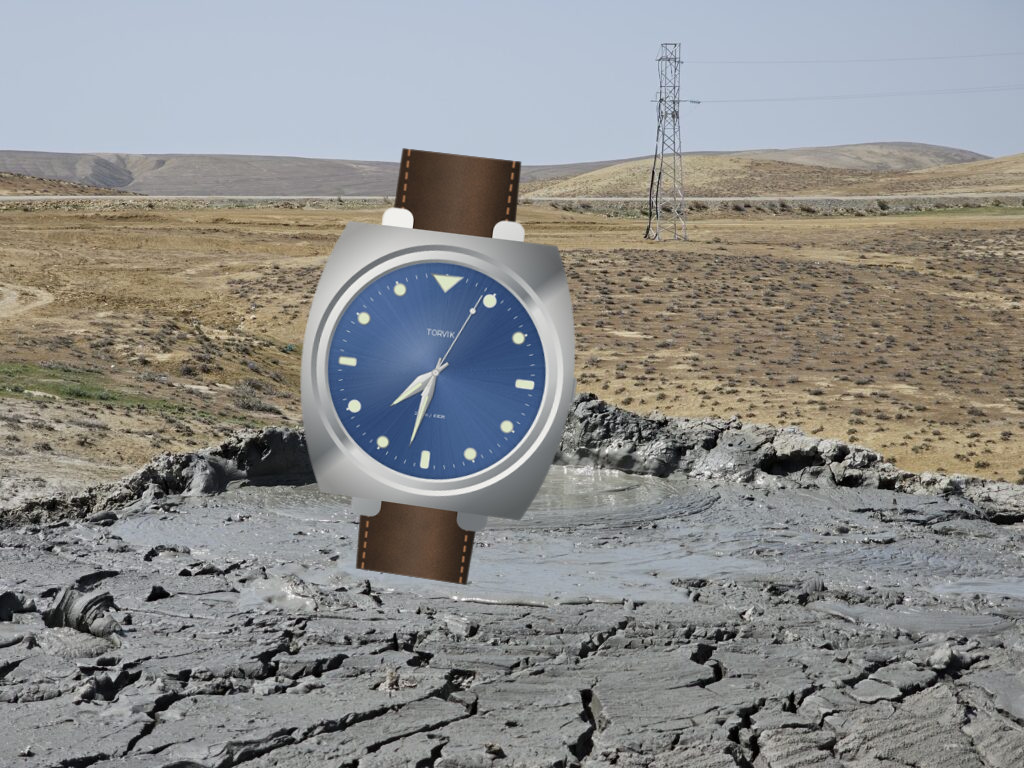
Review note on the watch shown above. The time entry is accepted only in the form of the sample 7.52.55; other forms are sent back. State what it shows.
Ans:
7.32.04
